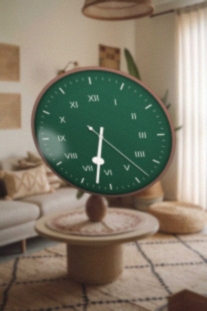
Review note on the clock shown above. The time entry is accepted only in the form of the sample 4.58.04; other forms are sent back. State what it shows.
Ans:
6.32.23
